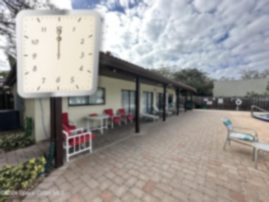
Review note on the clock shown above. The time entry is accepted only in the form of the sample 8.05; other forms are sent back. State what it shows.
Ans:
12.00
